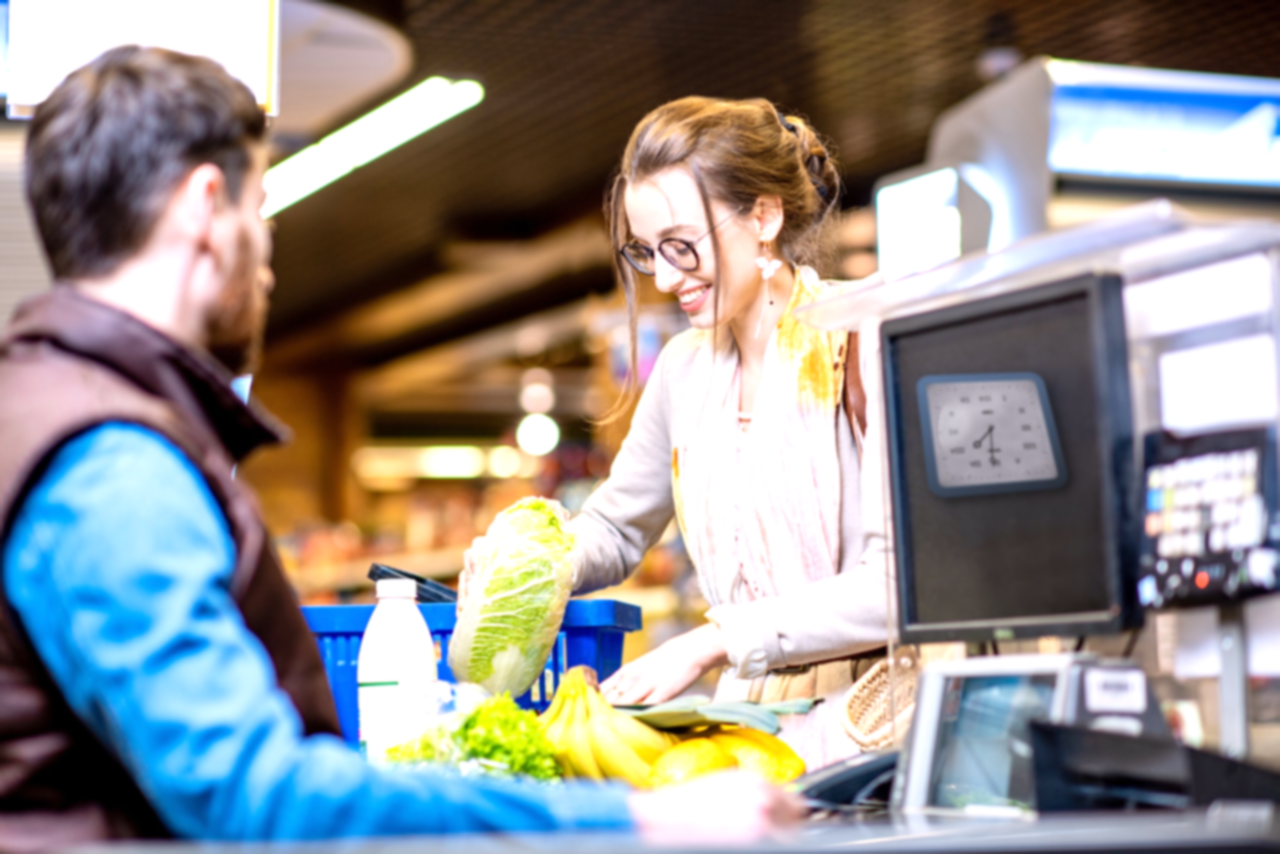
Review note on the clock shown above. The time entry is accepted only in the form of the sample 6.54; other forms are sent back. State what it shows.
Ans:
7.31
